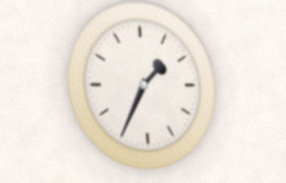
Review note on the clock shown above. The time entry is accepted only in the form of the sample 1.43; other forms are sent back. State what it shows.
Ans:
1.35
